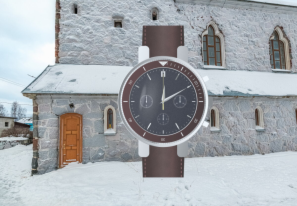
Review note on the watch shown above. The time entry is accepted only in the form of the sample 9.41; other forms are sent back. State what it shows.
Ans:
12.10
